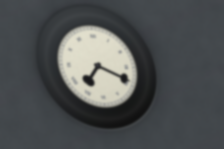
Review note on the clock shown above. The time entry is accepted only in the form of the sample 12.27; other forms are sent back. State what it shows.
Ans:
7.19
